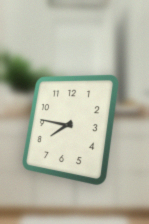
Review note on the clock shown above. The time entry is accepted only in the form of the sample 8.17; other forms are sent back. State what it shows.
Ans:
7.46
